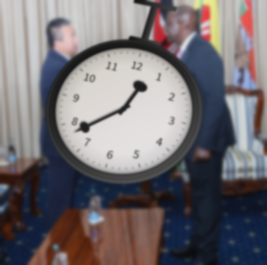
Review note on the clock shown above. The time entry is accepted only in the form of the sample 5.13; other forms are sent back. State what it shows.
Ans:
12.38
